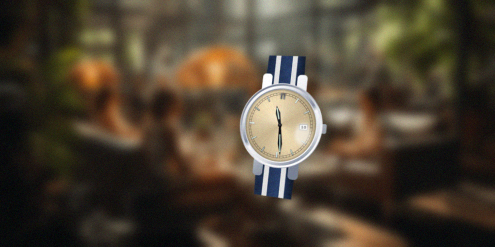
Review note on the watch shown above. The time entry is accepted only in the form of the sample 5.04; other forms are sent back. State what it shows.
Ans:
11.29
